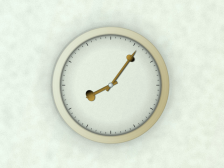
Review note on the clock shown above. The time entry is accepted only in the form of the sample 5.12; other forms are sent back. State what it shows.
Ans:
8.06
